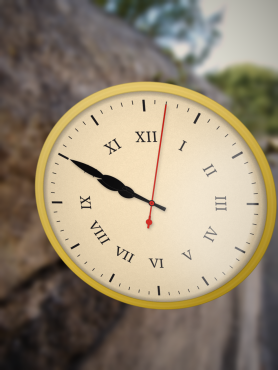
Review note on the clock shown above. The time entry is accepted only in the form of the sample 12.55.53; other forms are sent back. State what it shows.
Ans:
9.50.02
